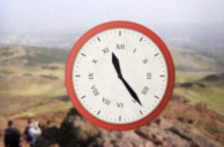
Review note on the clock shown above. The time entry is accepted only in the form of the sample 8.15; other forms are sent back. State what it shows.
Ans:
11.24
